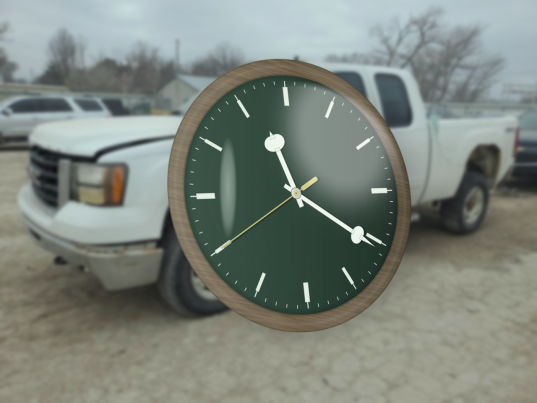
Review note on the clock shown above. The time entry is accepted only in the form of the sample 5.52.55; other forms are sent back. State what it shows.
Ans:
11.20.40
